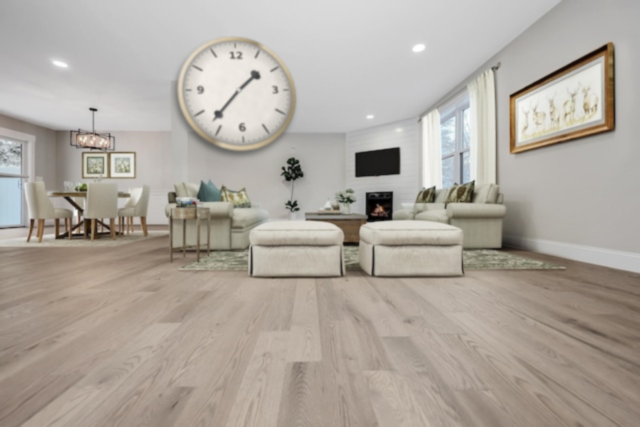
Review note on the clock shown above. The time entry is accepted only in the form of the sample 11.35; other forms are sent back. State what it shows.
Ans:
1.37
